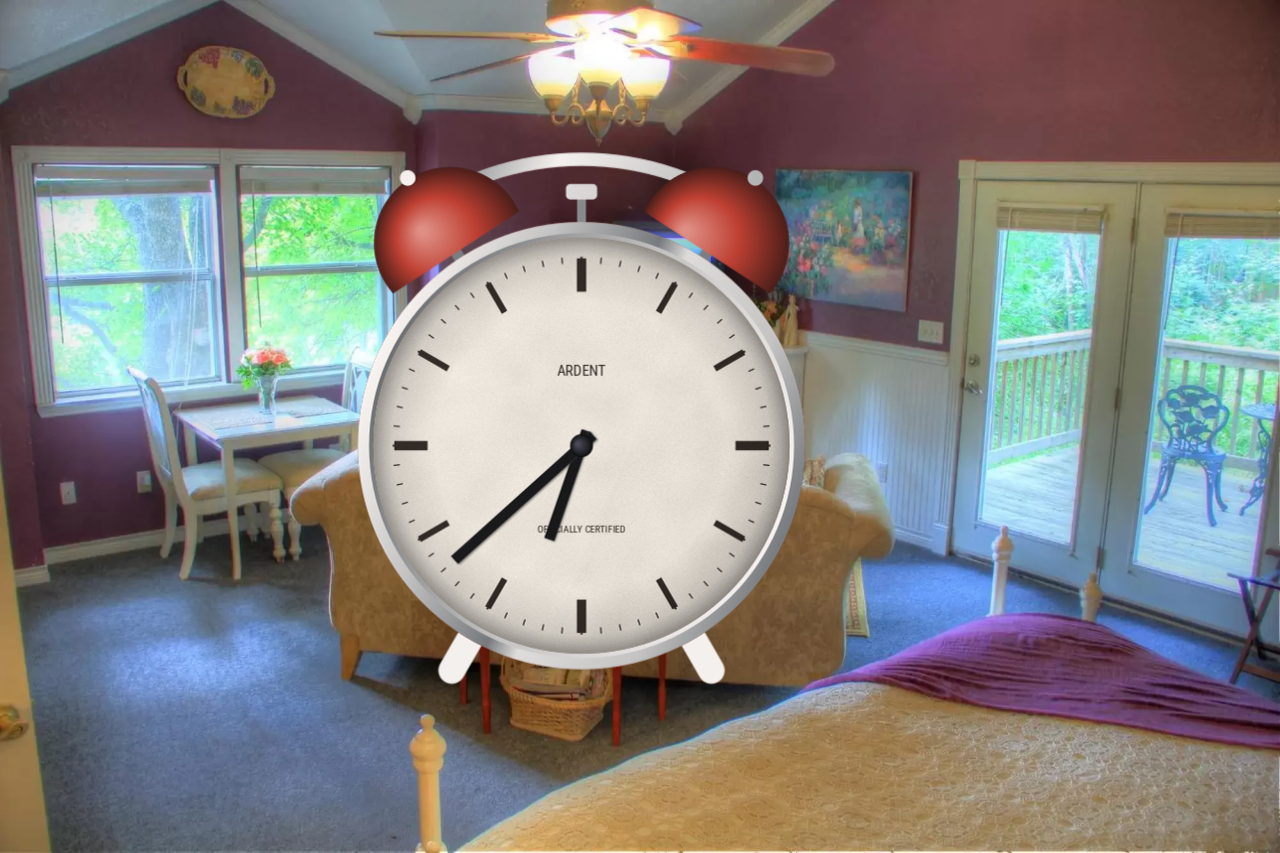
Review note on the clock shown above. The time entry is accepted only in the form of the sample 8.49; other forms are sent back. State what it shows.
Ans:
6.38
